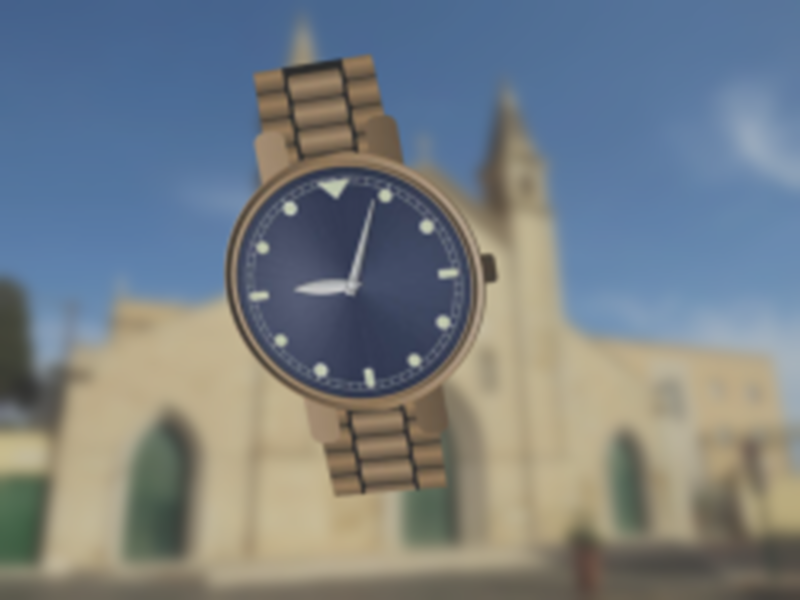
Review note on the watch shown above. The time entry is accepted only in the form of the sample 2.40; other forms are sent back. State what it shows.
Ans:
9.04
